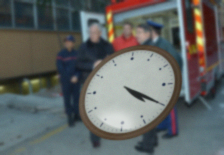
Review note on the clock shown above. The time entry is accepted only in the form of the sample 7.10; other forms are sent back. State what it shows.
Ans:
4.20
